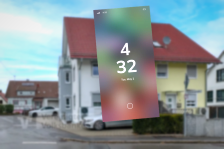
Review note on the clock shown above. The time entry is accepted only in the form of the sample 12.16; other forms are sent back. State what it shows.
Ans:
4.32
